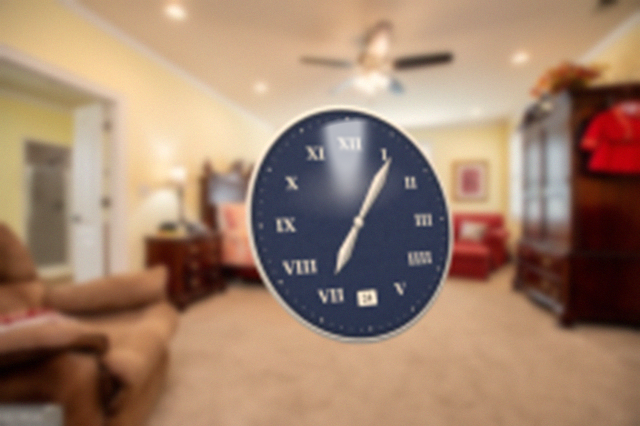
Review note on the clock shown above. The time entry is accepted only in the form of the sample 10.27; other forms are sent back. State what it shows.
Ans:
7.06
